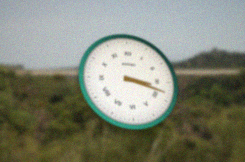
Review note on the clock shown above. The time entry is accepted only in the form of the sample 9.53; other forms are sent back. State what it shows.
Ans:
3.18
